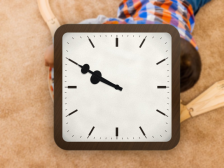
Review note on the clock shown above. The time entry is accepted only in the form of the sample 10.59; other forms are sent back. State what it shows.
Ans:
9.50
